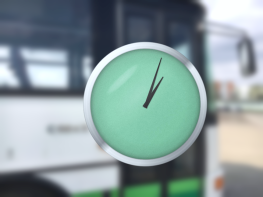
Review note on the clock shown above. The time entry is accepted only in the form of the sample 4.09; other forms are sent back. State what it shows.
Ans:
1.03
